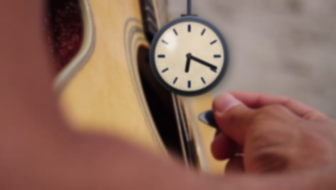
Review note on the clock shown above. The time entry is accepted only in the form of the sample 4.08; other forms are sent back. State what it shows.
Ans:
6.19
